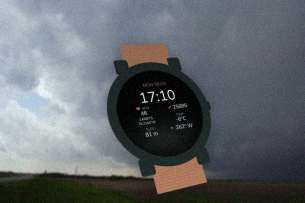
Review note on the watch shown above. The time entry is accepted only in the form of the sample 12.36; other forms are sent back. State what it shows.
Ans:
17.10
